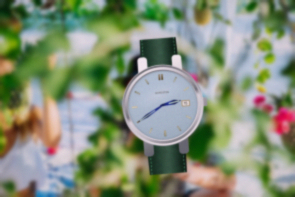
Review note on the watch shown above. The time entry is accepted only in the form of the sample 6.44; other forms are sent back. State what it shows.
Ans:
2.40
